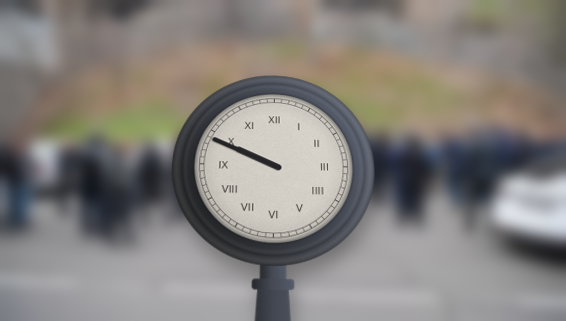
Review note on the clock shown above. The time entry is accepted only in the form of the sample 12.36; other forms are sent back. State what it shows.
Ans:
9.49
